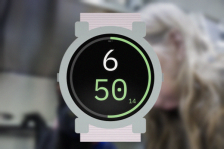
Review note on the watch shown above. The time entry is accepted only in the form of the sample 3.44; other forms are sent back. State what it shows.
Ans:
6.50
